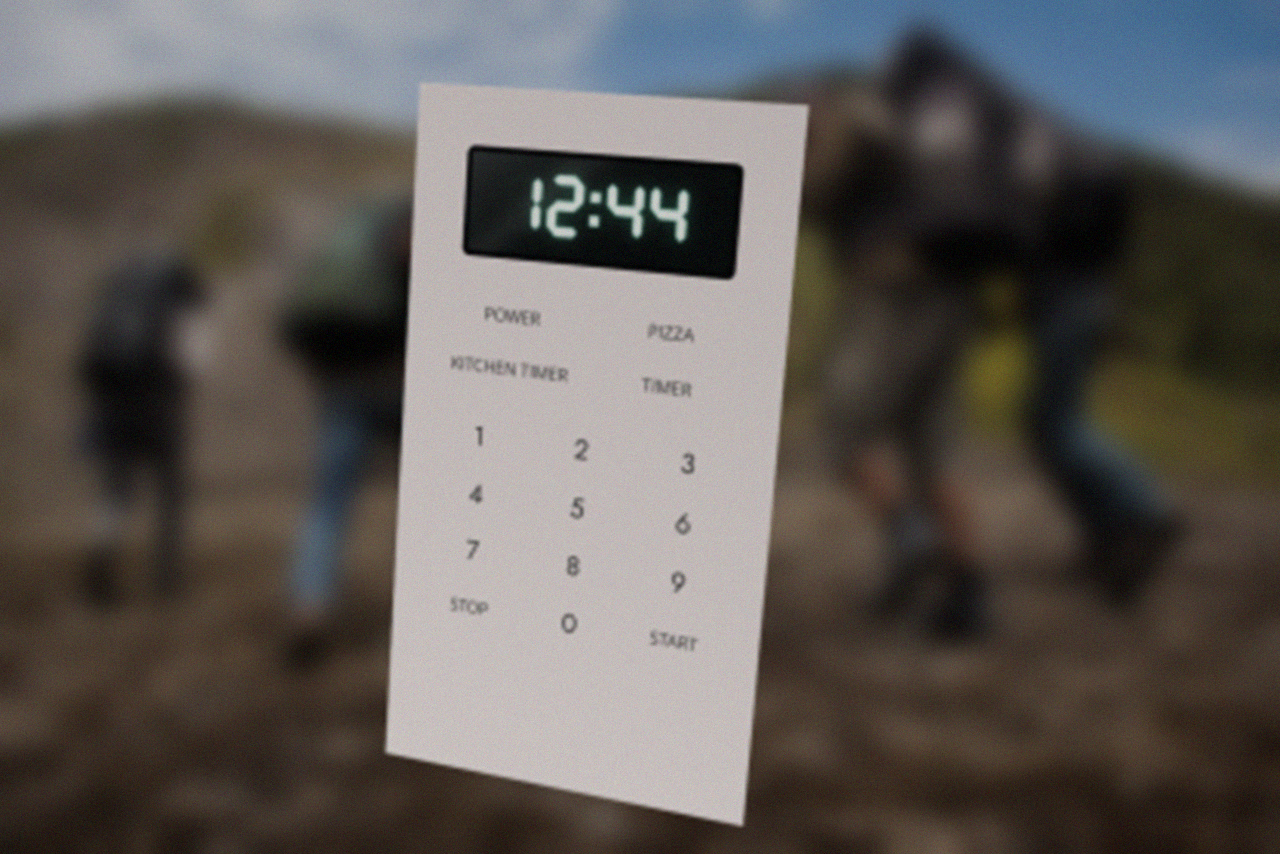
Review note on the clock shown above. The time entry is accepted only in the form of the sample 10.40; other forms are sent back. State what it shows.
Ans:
12.44
